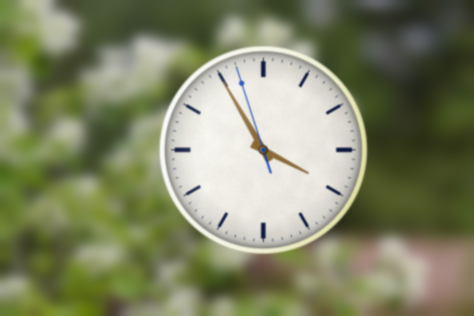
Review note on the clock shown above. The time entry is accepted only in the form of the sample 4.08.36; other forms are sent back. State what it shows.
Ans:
3.54.57
